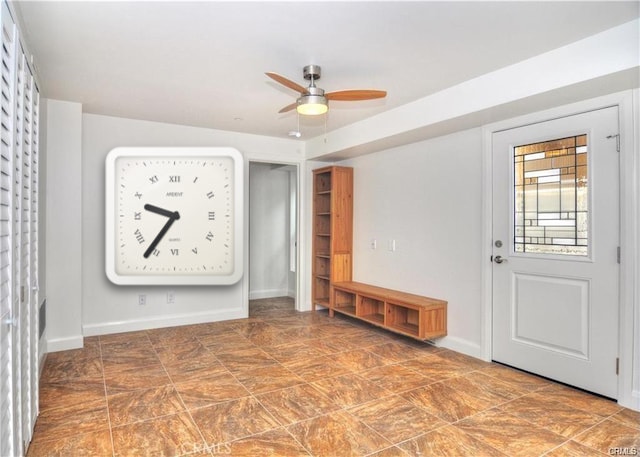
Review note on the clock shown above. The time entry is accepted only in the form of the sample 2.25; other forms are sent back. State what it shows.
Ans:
9.36
